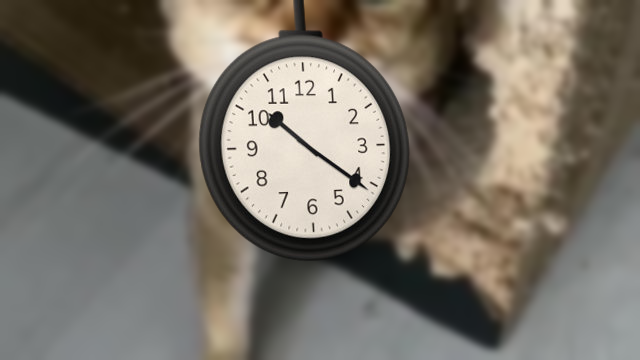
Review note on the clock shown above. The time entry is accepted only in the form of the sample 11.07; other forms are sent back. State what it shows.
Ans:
10.21
